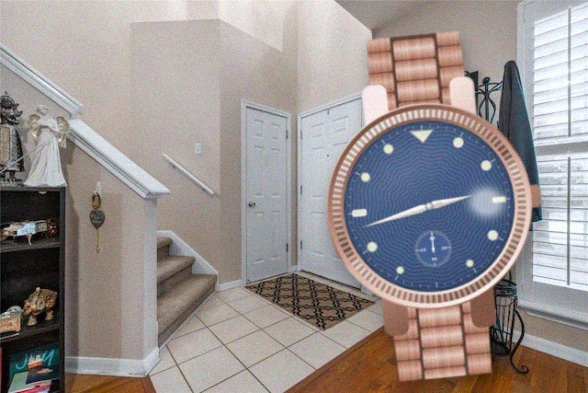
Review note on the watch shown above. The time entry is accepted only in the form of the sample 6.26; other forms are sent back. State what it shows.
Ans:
2.43
